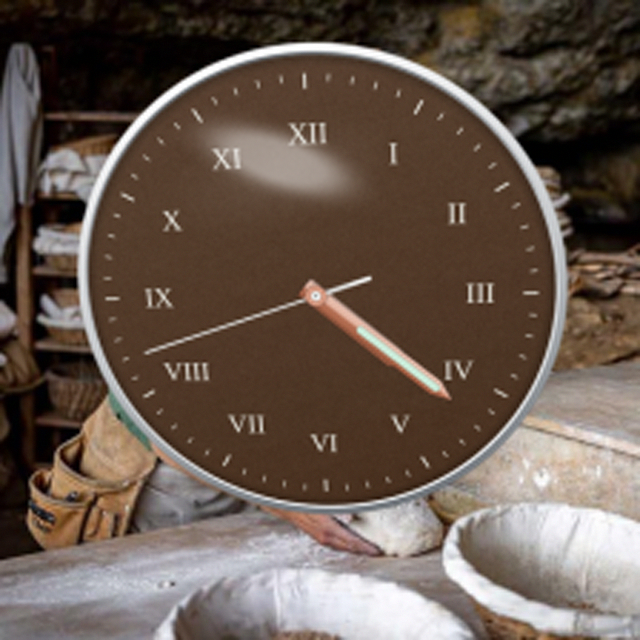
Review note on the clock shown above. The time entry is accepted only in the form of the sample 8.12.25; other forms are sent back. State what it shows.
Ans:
4.21.42
